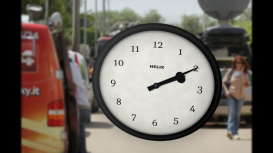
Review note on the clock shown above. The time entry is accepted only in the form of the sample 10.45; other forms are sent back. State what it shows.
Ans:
2.10
